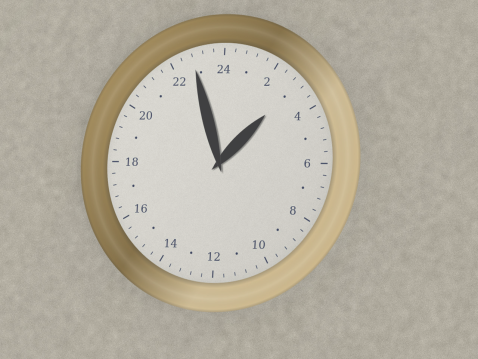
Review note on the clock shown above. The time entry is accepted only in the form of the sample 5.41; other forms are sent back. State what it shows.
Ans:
2.57
